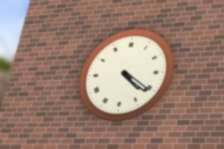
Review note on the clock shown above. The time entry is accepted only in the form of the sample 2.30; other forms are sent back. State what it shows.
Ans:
4.21
